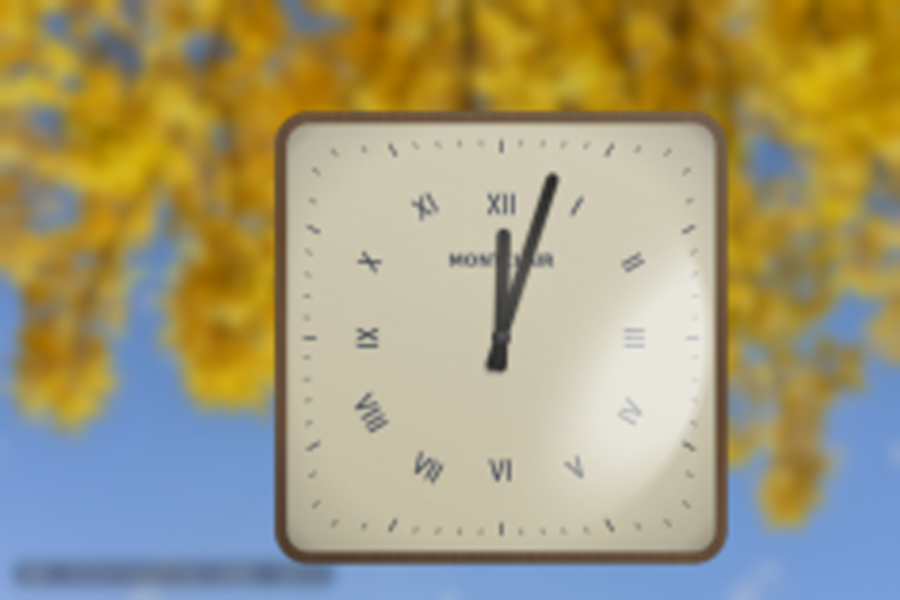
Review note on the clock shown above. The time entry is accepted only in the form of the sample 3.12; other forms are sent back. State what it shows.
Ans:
12.03
